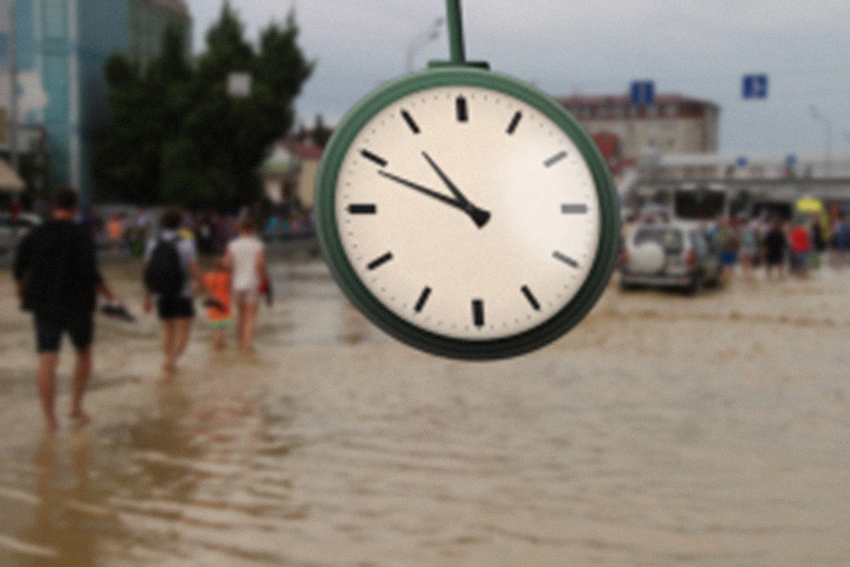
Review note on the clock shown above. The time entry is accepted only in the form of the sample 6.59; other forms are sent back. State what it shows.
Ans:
10.49
